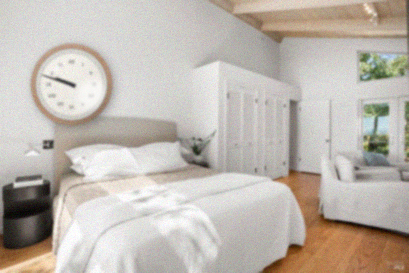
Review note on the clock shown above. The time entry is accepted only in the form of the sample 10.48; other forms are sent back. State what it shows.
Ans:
9.48
